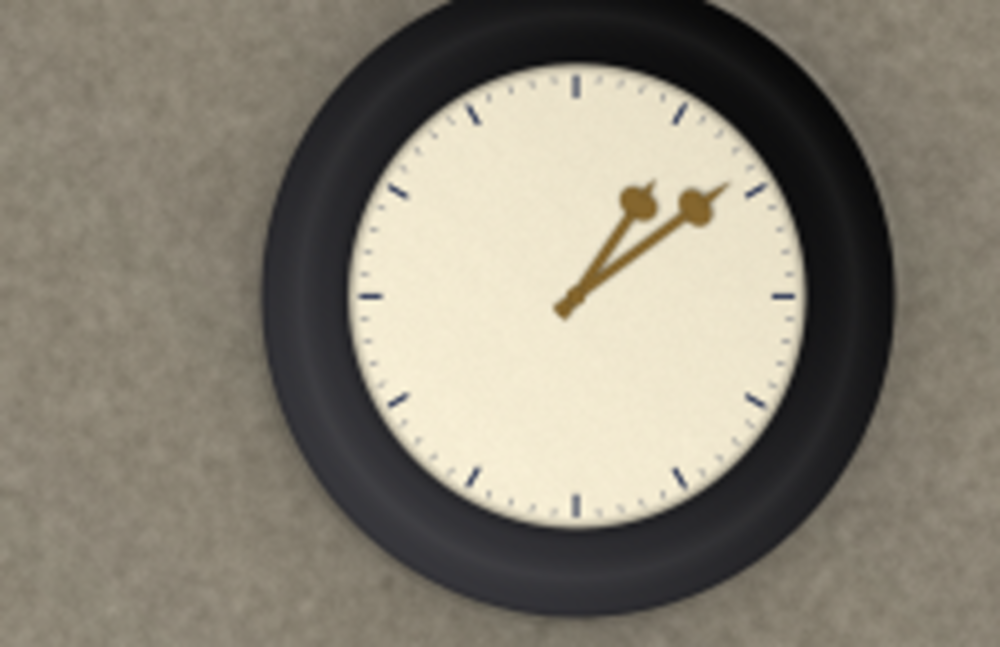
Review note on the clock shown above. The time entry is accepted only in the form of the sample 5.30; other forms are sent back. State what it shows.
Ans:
1.09
